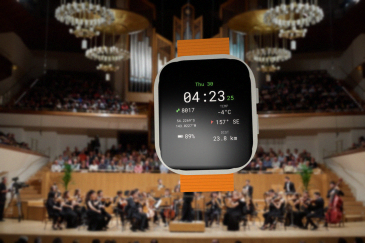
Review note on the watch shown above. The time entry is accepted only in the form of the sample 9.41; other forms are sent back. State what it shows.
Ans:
4.23
